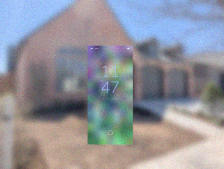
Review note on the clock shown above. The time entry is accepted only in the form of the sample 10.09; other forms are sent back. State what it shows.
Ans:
11.47
